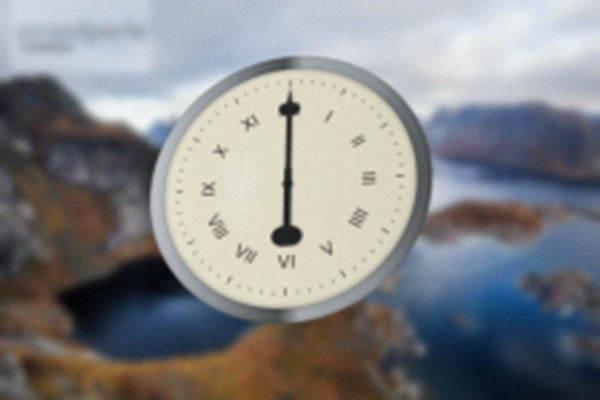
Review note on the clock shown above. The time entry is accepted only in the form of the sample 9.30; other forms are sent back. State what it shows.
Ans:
6.00
